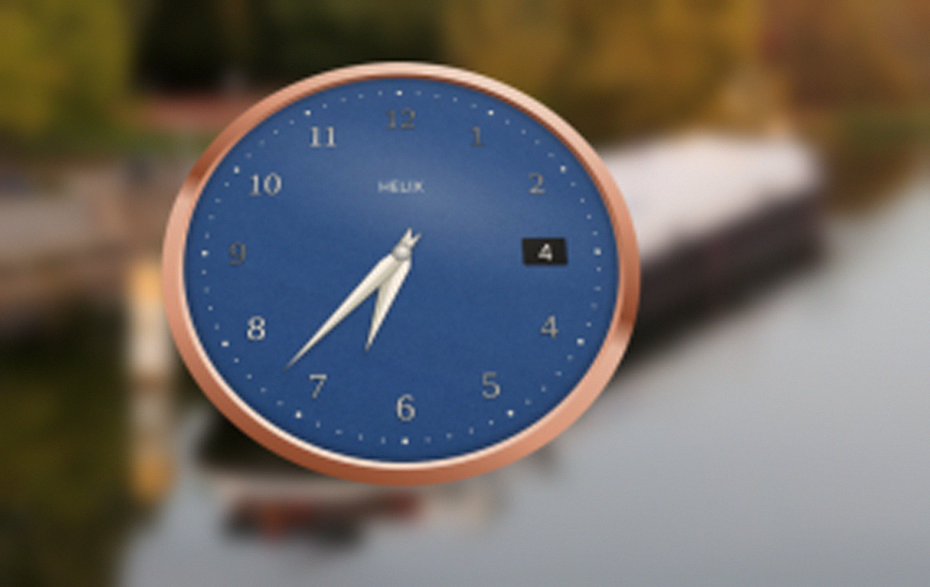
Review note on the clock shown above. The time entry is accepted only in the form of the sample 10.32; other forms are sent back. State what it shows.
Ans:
6.37
